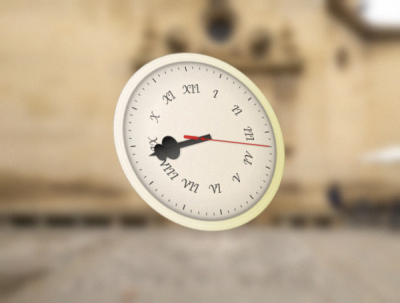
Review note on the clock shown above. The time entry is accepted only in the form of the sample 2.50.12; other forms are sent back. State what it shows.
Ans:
8.43.17
